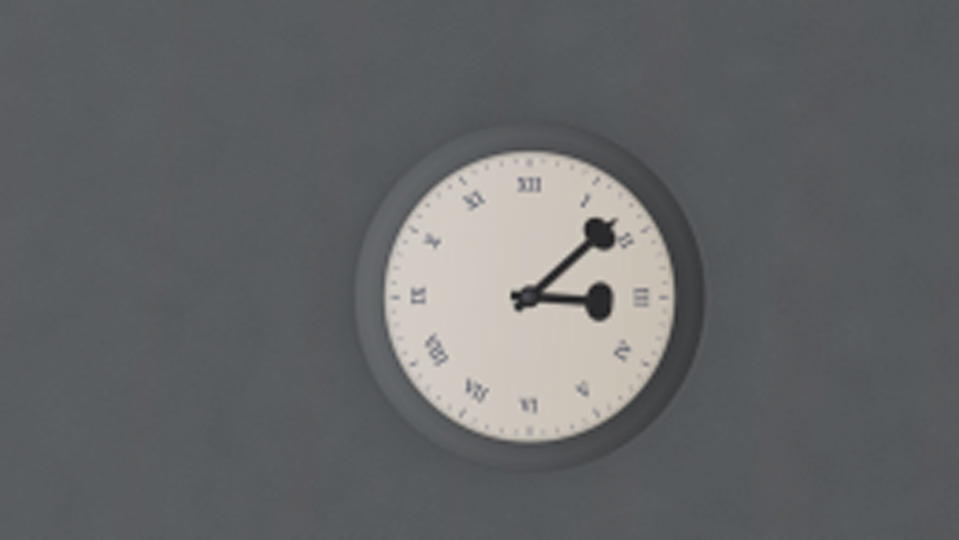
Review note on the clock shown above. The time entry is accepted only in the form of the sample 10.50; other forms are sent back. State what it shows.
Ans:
3.08
